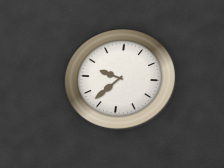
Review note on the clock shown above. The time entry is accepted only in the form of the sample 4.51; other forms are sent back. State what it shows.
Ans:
9.37
